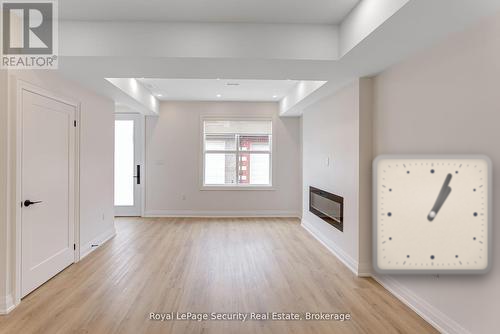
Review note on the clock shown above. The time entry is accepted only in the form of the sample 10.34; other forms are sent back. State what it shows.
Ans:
1.04
